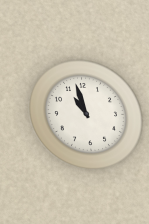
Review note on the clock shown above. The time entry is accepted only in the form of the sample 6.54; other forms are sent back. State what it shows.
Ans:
10.58
